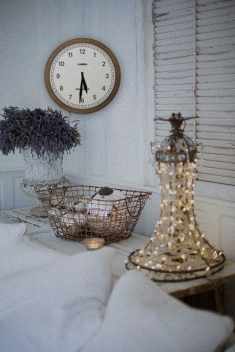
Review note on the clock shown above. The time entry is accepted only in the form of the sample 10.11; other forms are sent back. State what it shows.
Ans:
5.31
